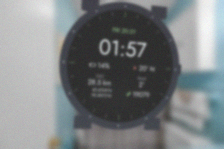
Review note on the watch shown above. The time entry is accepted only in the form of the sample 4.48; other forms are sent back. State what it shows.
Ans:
1.57
